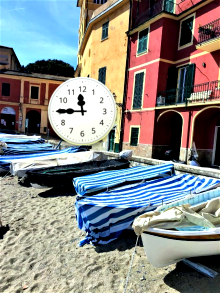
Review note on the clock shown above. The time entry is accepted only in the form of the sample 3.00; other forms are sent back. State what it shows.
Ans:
11.45
